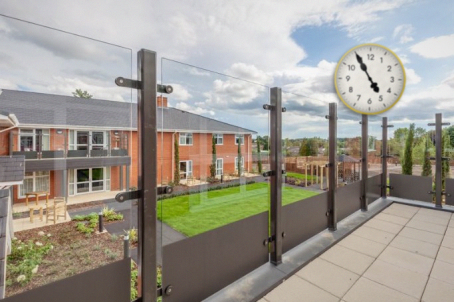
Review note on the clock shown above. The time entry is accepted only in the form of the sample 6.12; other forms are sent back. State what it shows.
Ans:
4.55
